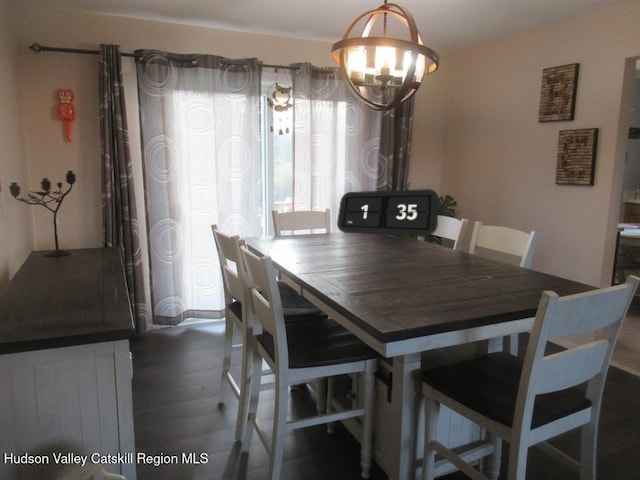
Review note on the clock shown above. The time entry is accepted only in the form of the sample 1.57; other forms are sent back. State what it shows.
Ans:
1.35
